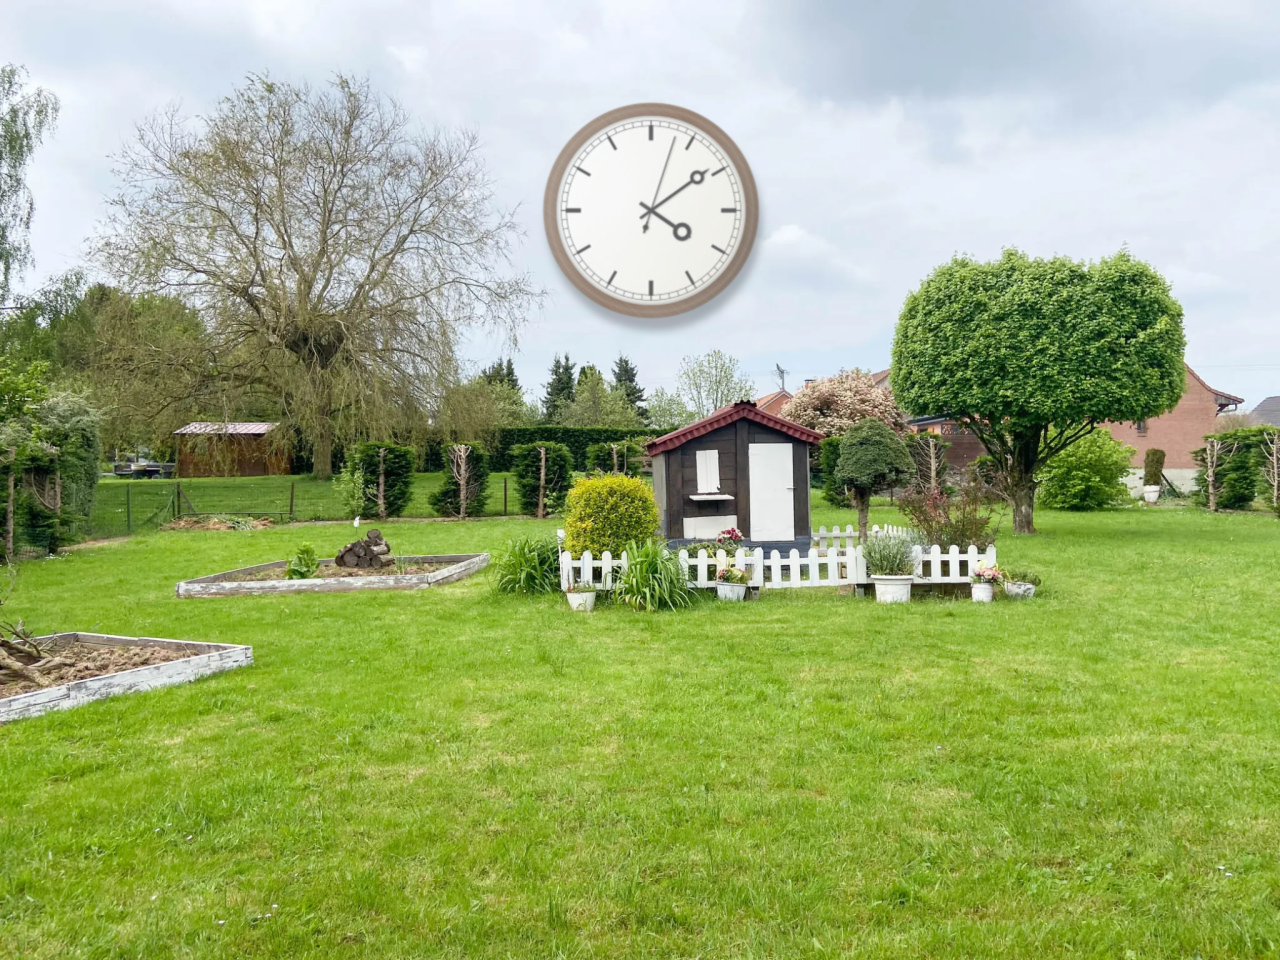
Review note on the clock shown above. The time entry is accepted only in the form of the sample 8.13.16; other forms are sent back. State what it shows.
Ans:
4.09.03
